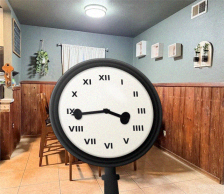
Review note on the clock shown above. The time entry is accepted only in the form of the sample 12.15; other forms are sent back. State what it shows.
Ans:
3.44
